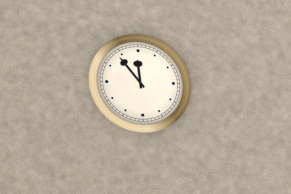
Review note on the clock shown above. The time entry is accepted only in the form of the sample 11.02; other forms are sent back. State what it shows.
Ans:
11.54
